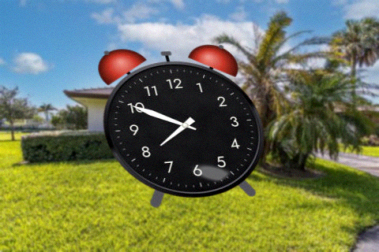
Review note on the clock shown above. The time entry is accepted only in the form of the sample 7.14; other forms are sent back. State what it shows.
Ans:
7.50
